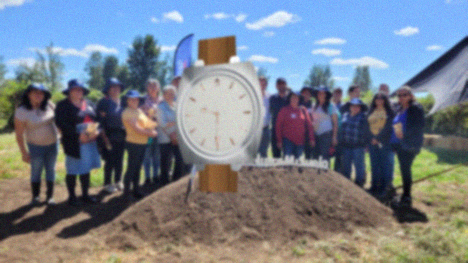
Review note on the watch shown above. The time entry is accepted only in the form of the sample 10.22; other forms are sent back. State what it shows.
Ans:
9.30
